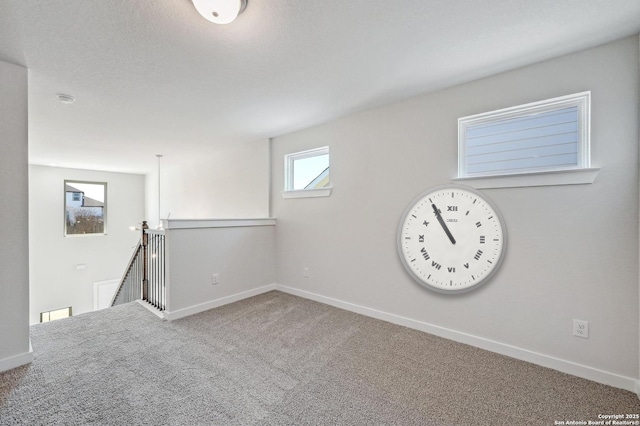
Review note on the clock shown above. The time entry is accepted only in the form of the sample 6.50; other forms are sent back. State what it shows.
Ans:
10.55
